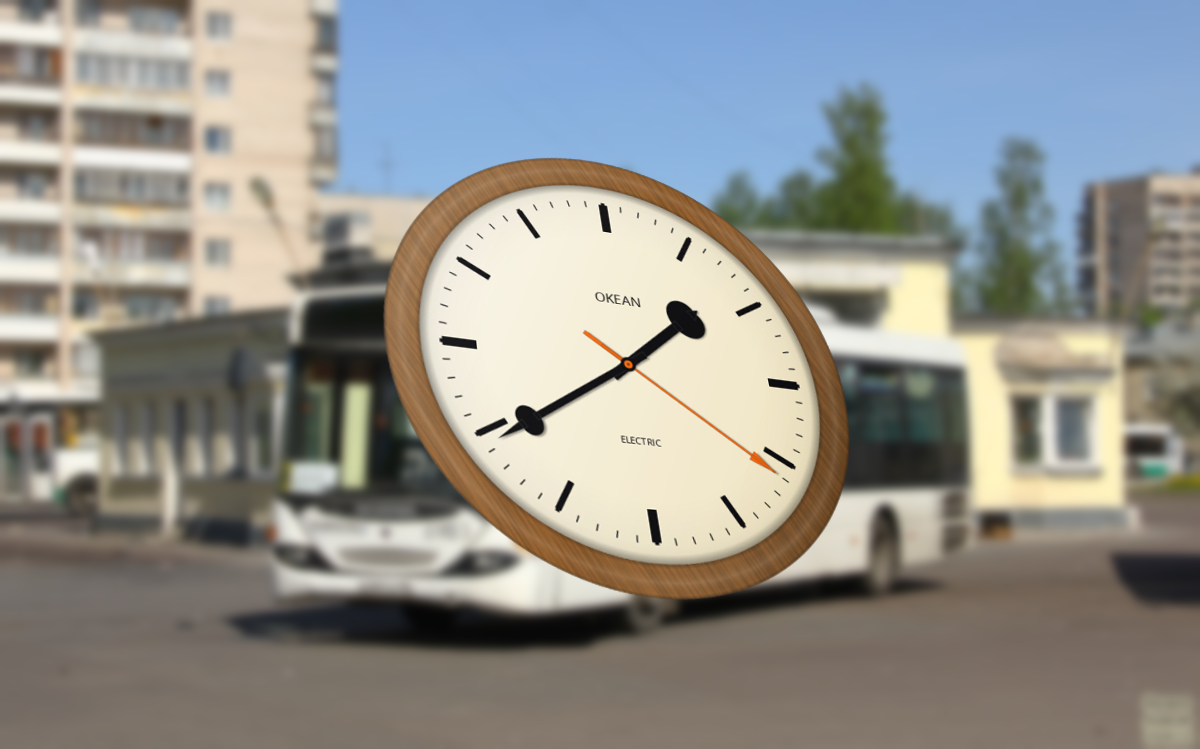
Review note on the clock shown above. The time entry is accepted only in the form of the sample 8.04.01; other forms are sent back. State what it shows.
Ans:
1.39.21
